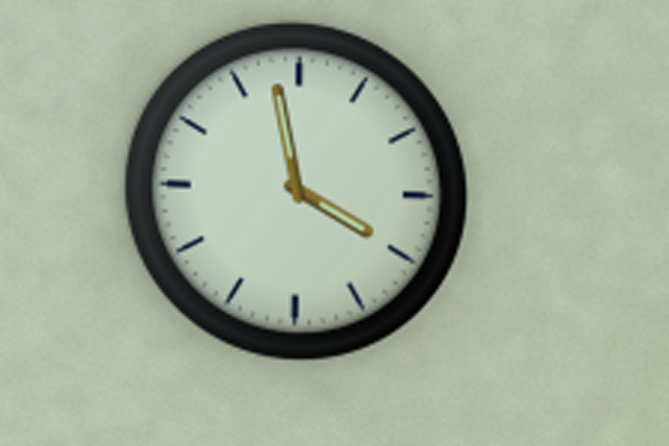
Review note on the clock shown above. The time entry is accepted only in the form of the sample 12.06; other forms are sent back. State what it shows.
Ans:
3.58
